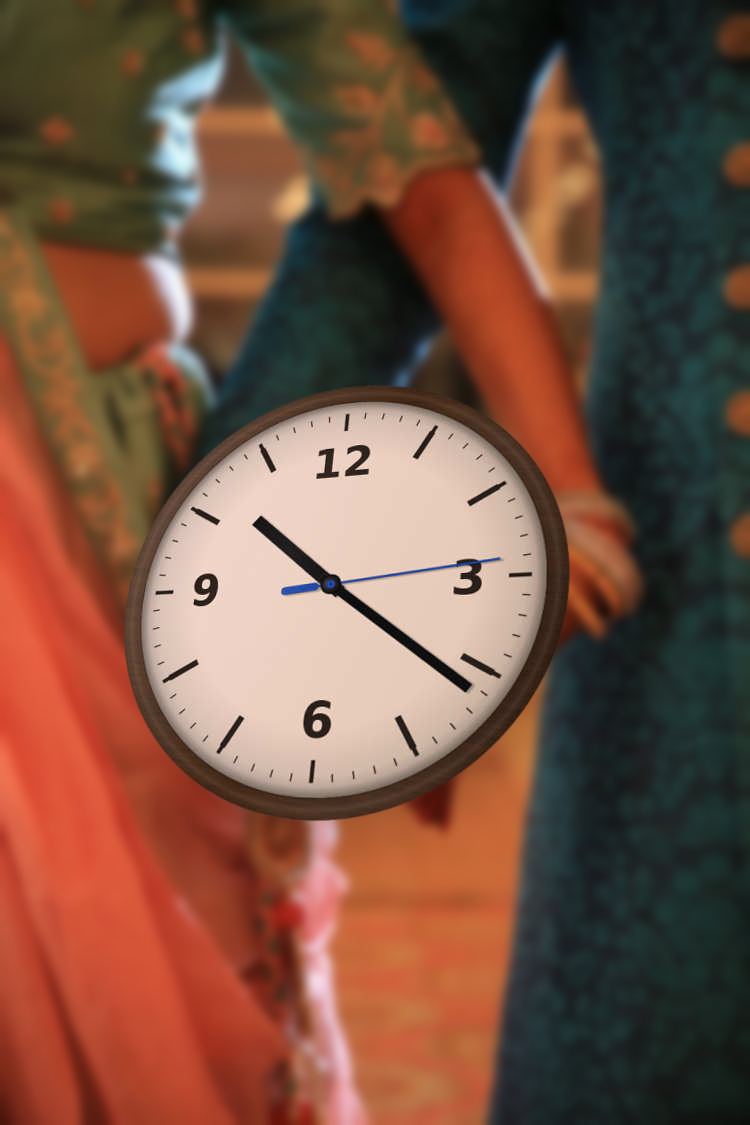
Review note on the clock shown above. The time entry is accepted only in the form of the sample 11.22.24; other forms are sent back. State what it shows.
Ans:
10.21.14
